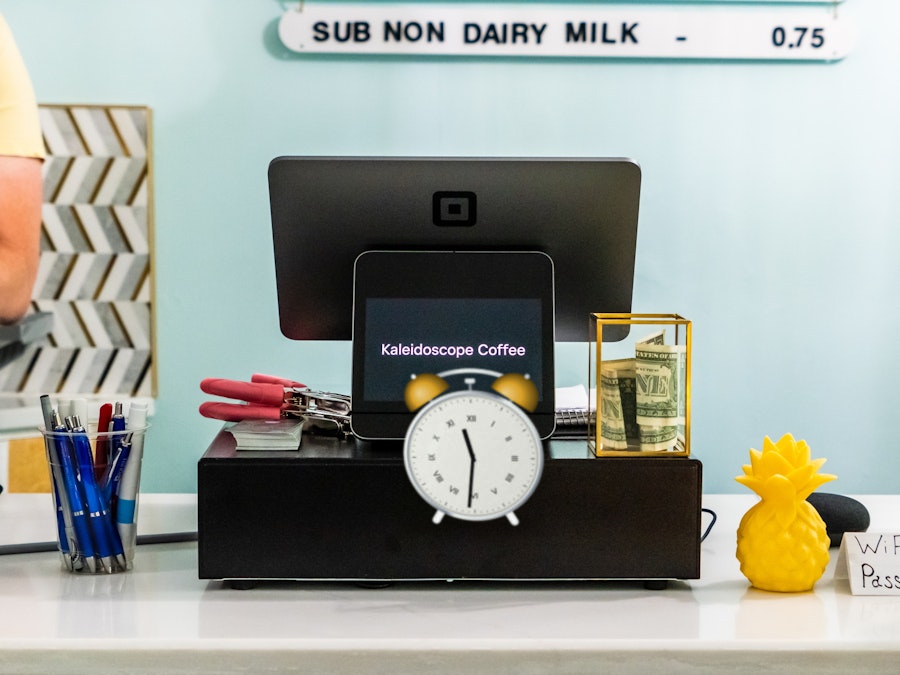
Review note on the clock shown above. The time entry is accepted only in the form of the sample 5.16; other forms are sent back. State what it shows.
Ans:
11.31
